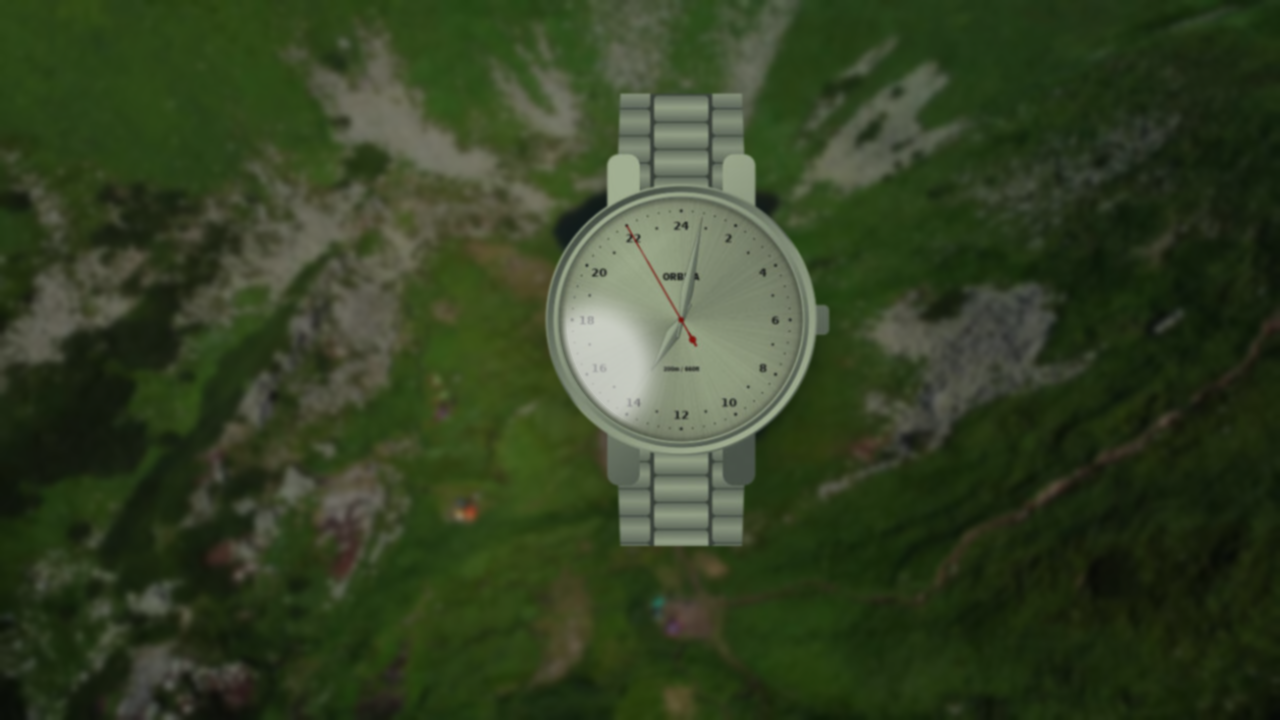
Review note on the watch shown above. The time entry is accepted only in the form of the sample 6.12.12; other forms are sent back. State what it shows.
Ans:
14.01.55
